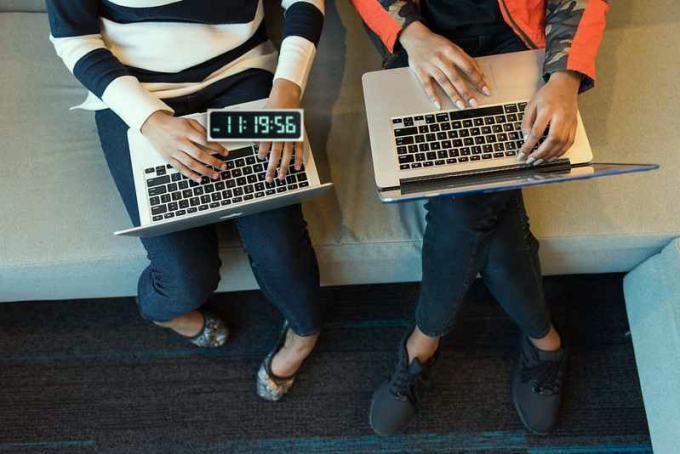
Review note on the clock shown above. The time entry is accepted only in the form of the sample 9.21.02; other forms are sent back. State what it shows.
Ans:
11.19.56
